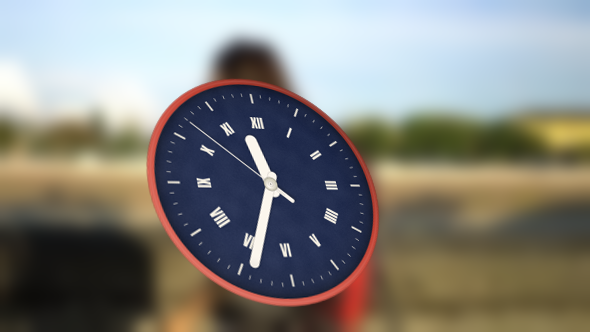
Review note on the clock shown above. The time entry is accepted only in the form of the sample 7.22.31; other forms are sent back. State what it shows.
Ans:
11.33.52
